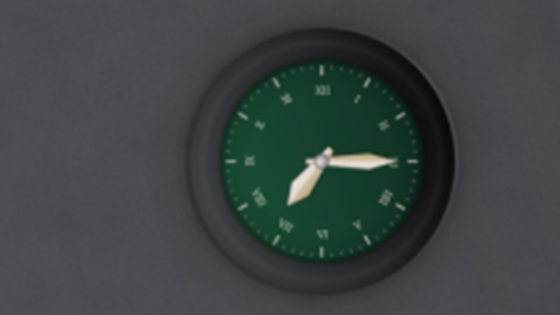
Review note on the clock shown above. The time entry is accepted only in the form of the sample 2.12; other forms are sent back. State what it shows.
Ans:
7.15
